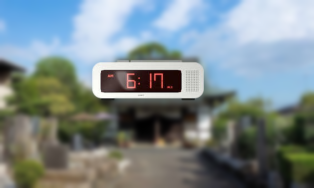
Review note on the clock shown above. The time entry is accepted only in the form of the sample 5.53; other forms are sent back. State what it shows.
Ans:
6.17
